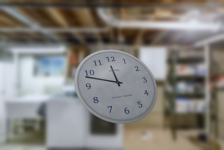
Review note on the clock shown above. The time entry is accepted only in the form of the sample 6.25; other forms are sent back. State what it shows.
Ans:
11.48
